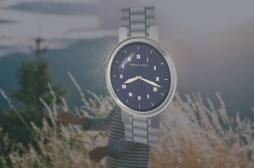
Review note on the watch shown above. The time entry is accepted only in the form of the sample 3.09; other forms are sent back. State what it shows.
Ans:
8.18
